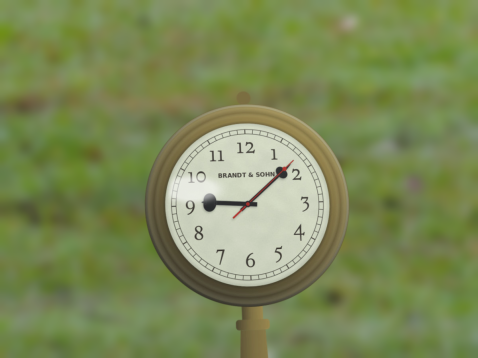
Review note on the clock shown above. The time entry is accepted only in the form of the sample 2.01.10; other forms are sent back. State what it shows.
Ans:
9.08.08
